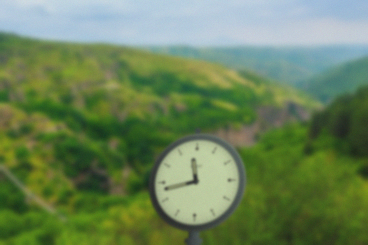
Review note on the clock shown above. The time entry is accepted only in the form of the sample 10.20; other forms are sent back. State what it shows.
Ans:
11.43
